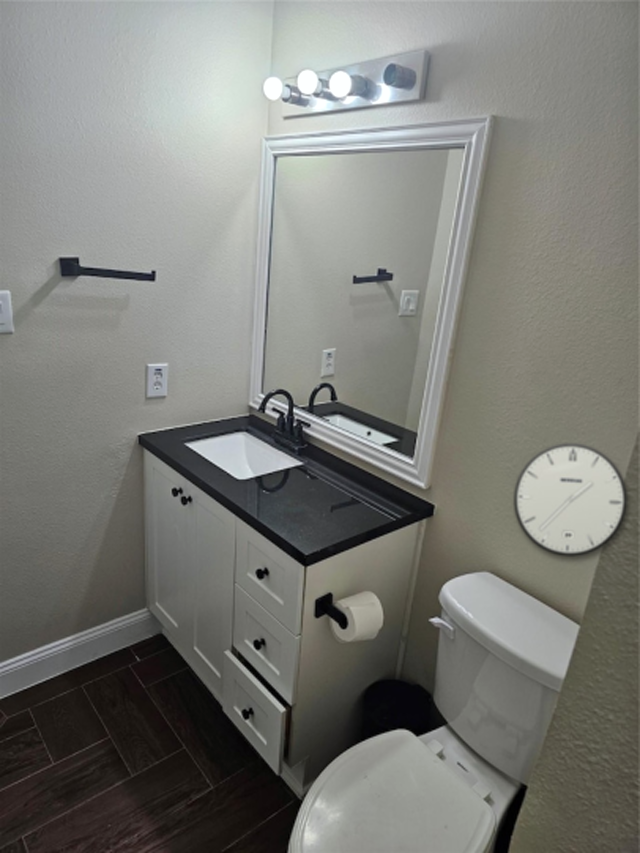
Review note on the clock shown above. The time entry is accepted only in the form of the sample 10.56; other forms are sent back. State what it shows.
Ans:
1.37
